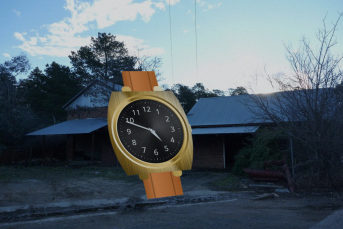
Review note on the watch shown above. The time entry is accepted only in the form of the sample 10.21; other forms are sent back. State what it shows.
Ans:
4.49
